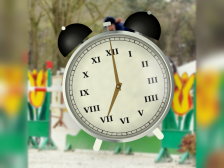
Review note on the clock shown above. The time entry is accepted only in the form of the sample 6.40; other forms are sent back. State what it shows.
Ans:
7.00
